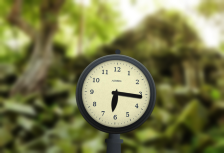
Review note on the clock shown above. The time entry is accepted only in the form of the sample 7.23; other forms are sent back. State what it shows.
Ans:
6.16
